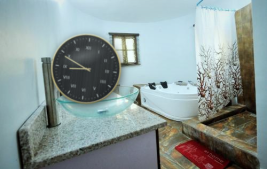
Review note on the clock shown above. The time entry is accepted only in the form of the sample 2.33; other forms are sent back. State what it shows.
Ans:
8.49
